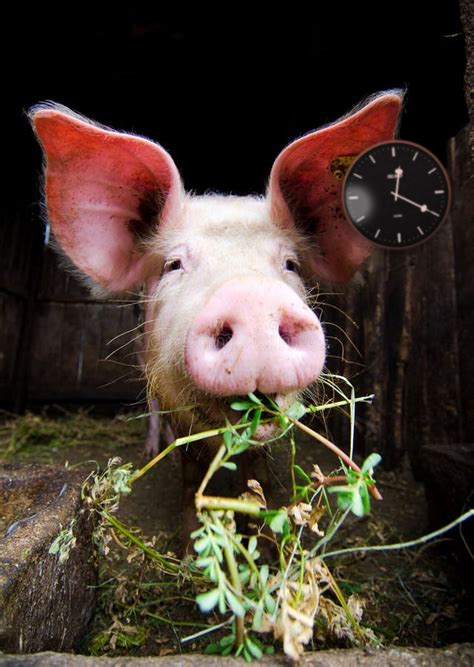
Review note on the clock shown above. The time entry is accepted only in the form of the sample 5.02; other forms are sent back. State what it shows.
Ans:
12.20
